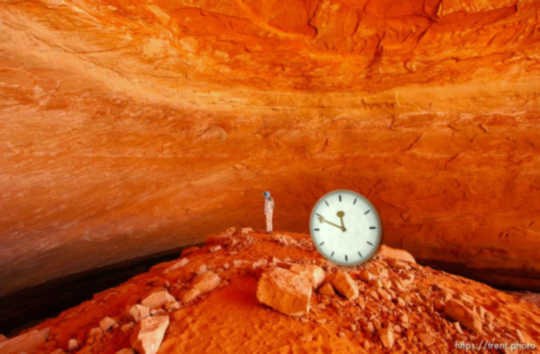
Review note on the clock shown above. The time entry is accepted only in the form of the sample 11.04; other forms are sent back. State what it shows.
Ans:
11.49
